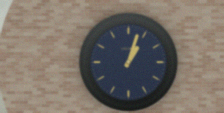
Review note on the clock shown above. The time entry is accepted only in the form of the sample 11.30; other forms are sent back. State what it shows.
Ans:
1.03
